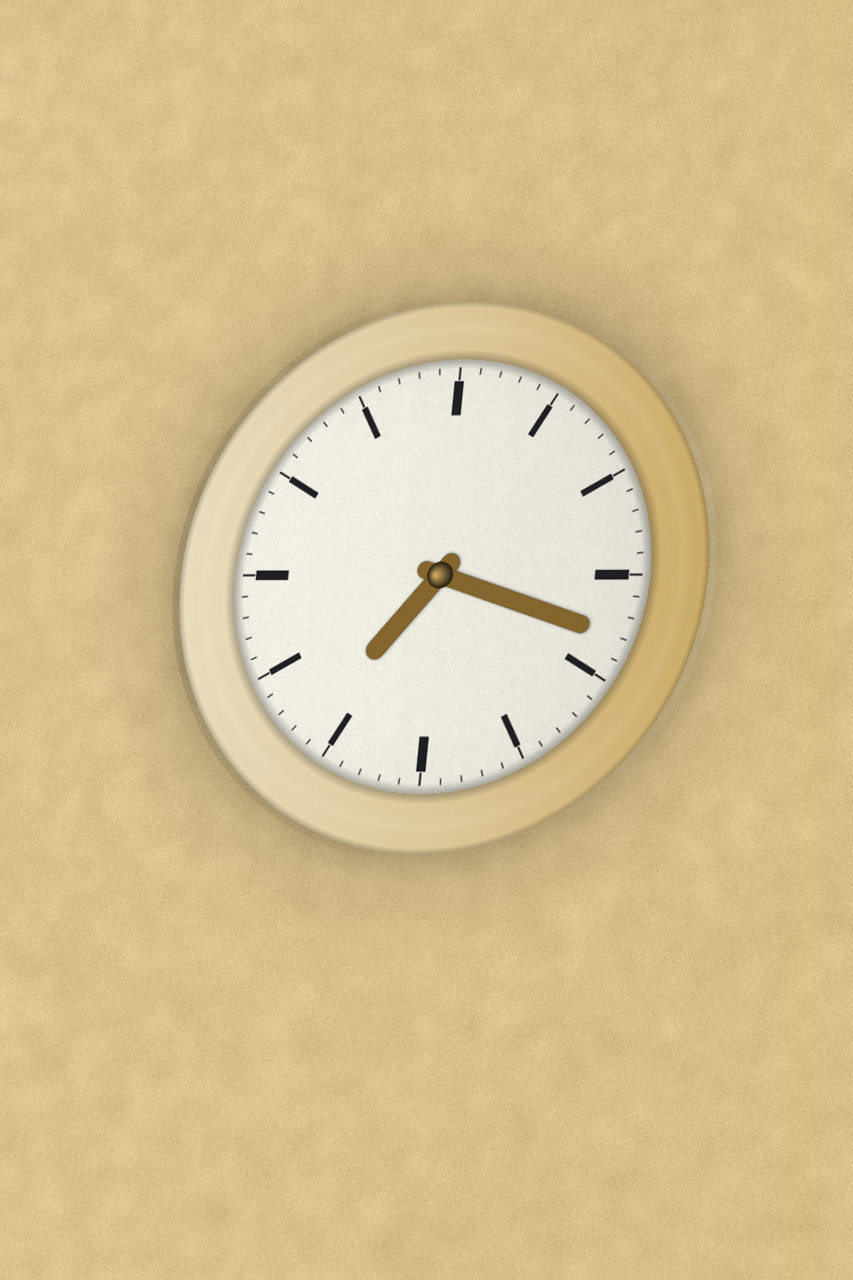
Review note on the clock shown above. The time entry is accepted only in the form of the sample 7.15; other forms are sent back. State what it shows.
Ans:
7.18
